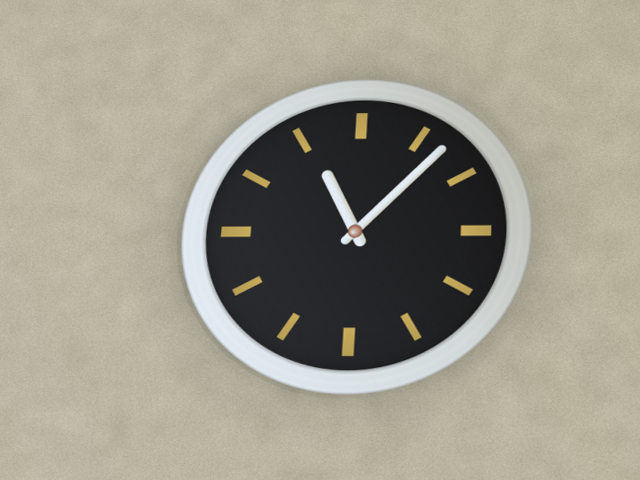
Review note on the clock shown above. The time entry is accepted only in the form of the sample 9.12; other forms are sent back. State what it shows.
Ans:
11.07
